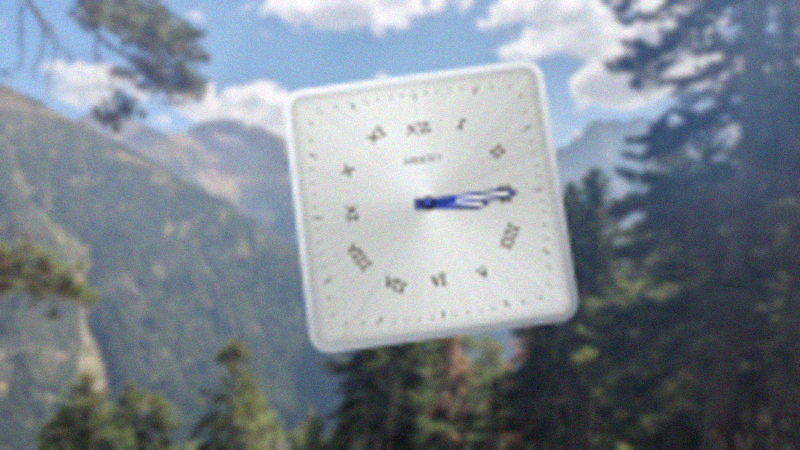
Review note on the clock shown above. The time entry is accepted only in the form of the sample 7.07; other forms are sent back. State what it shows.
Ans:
3.15
